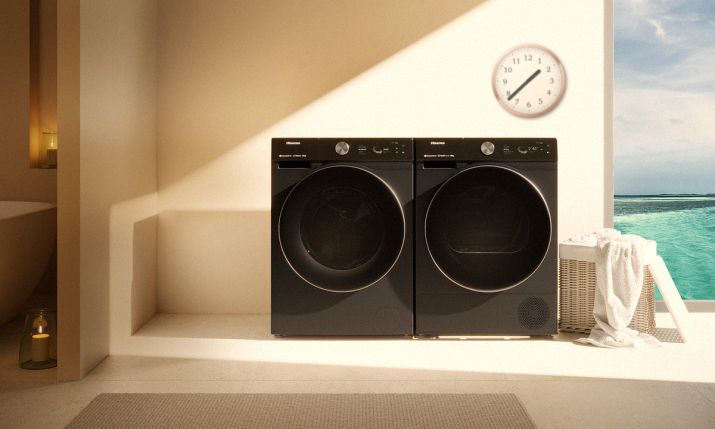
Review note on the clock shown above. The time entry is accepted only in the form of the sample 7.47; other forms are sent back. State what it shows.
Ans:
1.38
